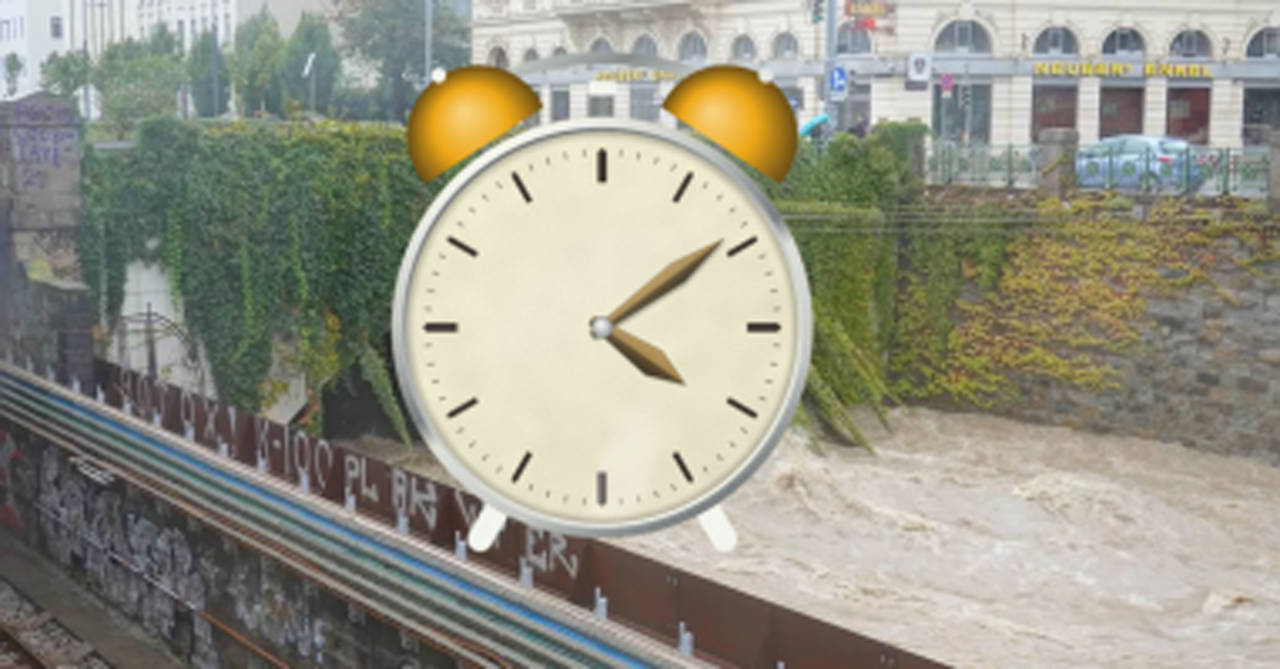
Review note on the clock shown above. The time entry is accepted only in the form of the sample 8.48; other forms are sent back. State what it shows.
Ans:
4.09
